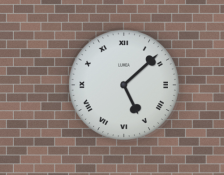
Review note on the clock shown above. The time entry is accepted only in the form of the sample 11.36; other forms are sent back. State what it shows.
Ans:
5.08
